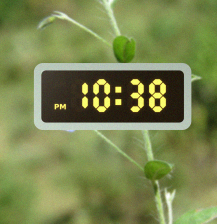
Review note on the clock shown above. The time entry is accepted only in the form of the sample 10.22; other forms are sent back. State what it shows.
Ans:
10.38
